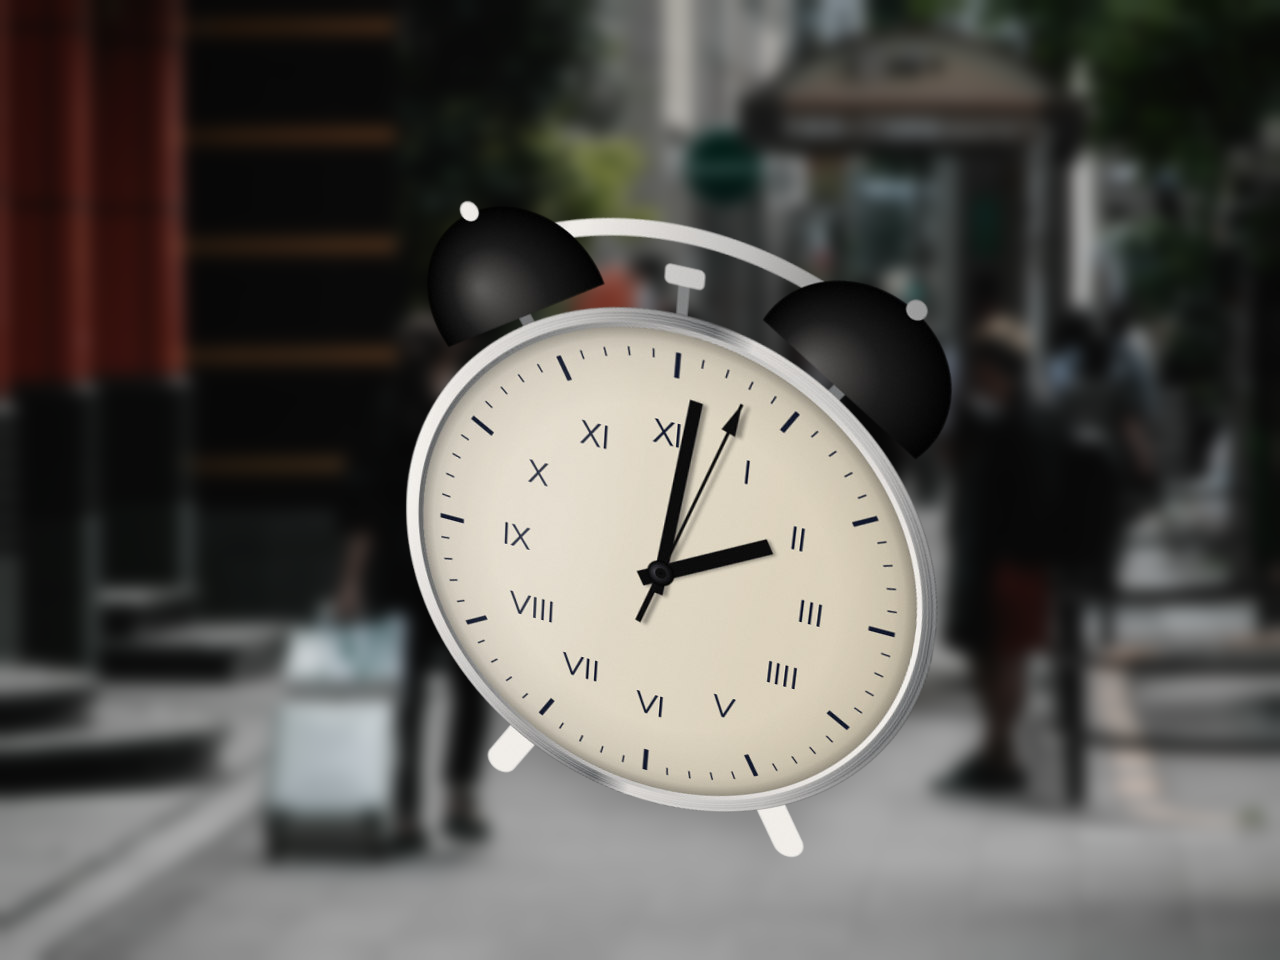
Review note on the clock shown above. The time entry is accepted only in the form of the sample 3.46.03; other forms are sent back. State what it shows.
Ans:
2.01.03
